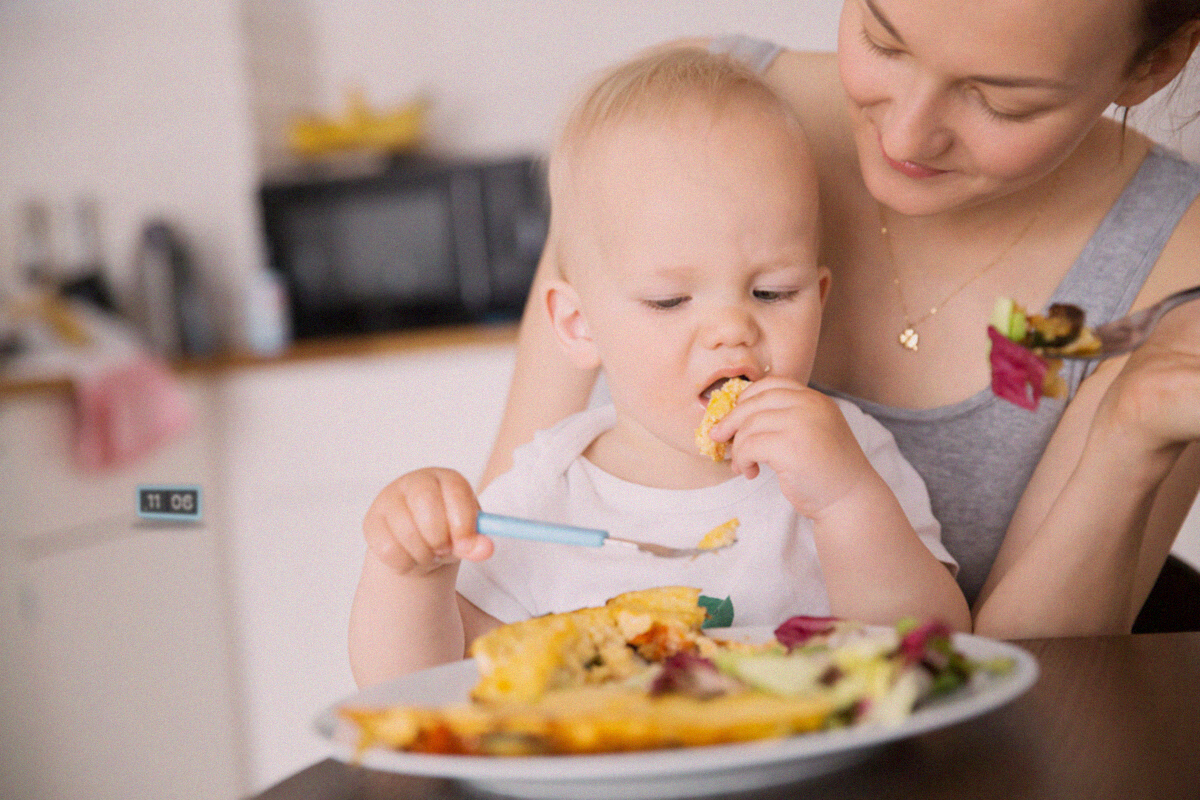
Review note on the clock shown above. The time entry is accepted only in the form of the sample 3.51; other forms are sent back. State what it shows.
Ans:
11.06
